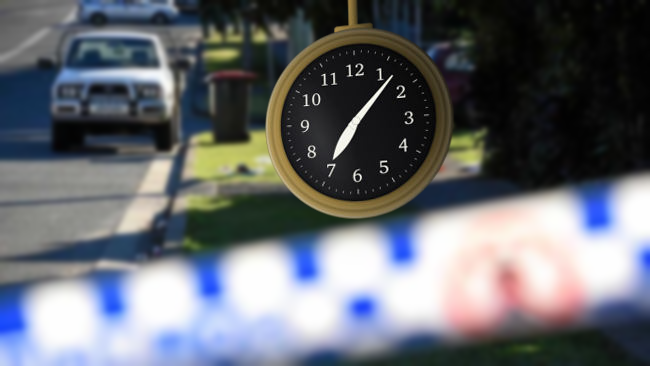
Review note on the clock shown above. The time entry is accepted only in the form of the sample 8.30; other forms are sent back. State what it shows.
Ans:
7.07
